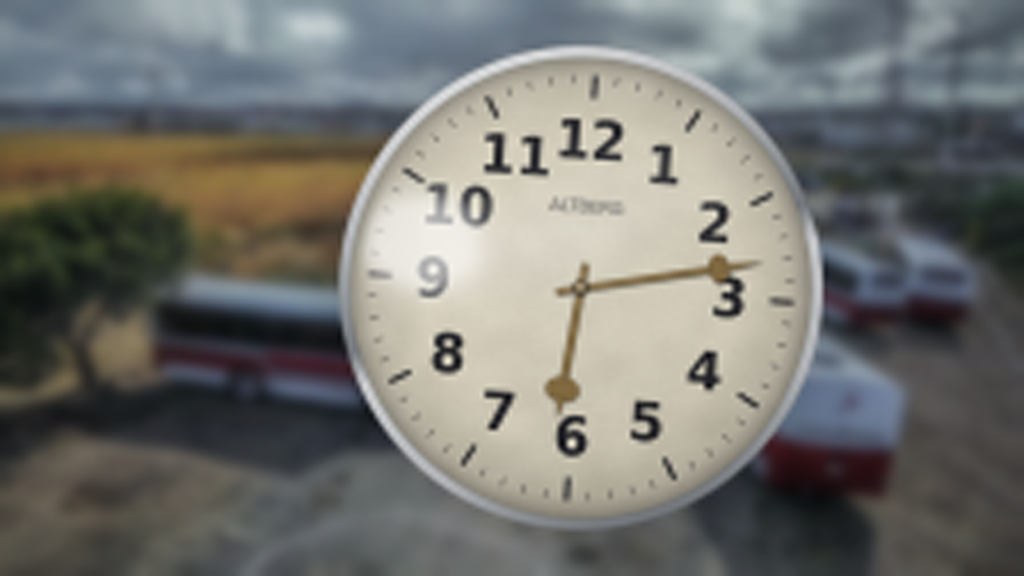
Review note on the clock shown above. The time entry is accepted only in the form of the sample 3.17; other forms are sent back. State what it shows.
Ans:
6.13
